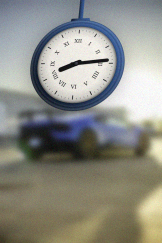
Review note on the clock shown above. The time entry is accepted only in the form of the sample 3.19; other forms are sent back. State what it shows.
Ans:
8.14
